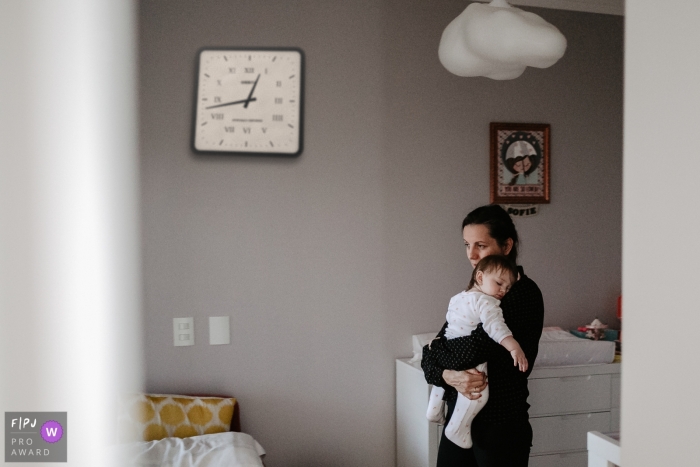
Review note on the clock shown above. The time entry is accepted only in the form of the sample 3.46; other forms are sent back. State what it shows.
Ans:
12.43
